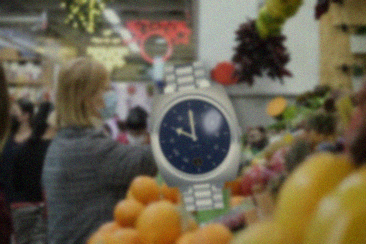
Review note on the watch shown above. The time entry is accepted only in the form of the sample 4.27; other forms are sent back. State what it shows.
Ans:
10.00
